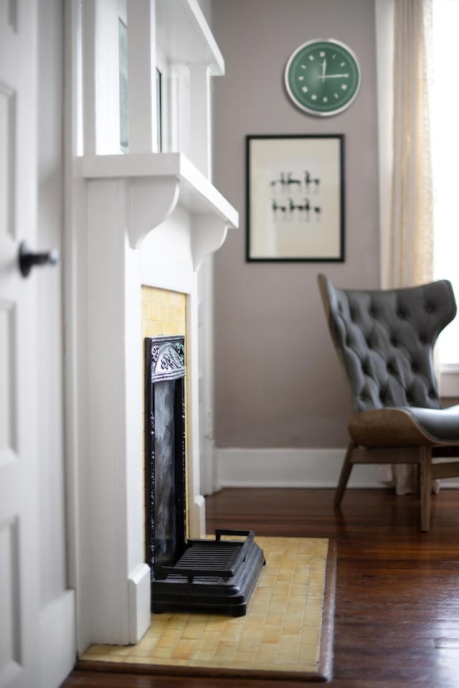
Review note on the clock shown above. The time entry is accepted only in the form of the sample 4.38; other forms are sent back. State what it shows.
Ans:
12.15
